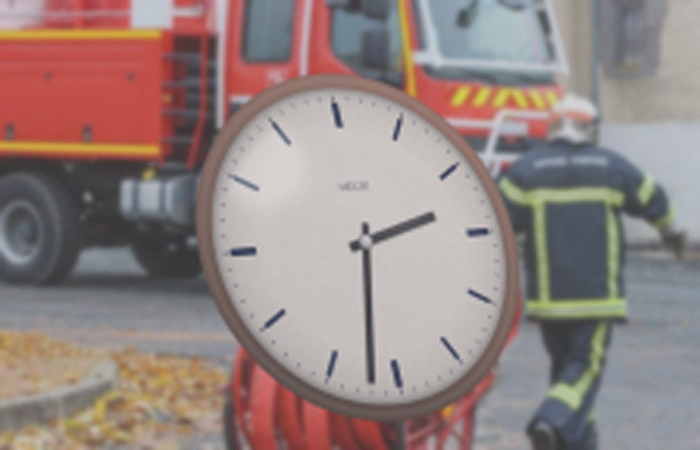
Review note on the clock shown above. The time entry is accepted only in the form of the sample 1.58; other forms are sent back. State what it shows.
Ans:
2.32
